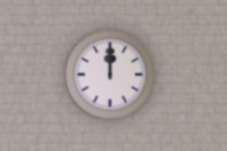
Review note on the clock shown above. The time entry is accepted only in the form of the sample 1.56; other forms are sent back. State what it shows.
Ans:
12.00
